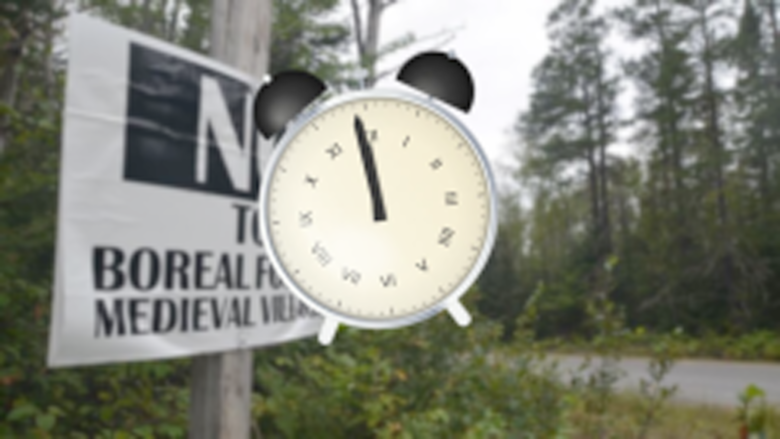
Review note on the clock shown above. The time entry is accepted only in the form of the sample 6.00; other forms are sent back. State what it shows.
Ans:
11.59
